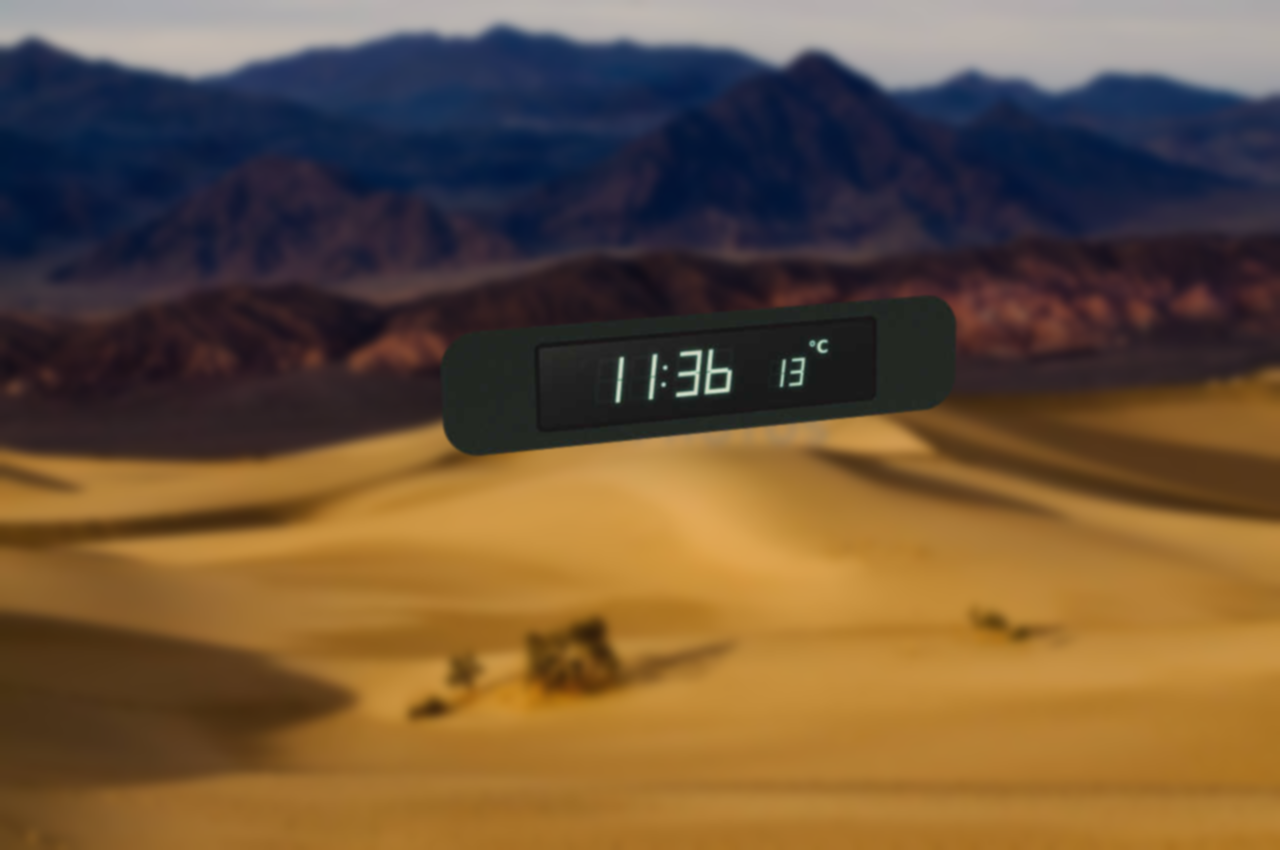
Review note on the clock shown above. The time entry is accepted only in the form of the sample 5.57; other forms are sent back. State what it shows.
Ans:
11.36
